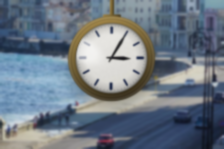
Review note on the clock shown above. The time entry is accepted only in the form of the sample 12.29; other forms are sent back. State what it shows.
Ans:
3.05
